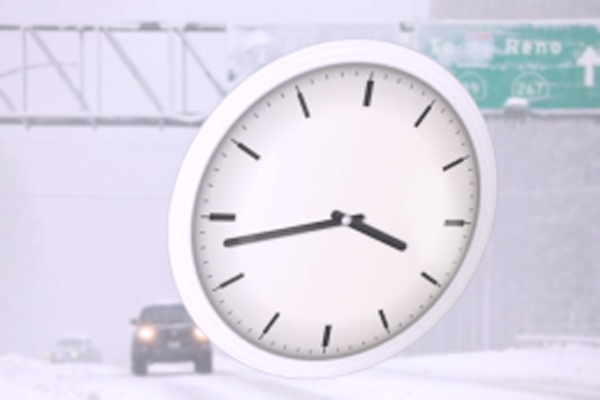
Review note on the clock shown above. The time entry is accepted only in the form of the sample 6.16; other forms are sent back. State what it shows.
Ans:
3.43
